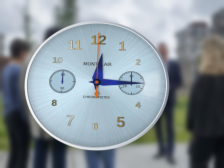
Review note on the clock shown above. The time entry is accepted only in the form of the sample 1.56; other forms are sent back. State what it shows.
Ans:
12.15
